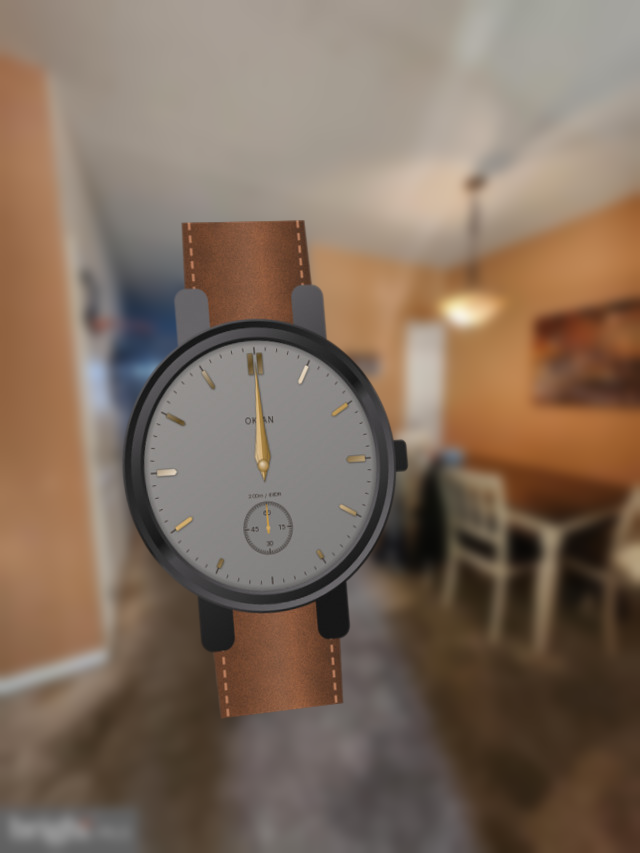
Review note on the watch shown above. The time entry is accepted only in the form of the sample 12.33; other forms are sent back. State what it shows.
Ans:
12.00
